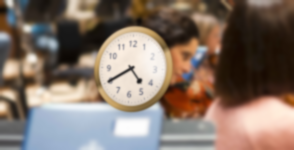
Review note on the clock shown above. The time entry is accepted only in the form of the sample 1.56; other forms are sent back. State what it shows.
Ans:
4.40
